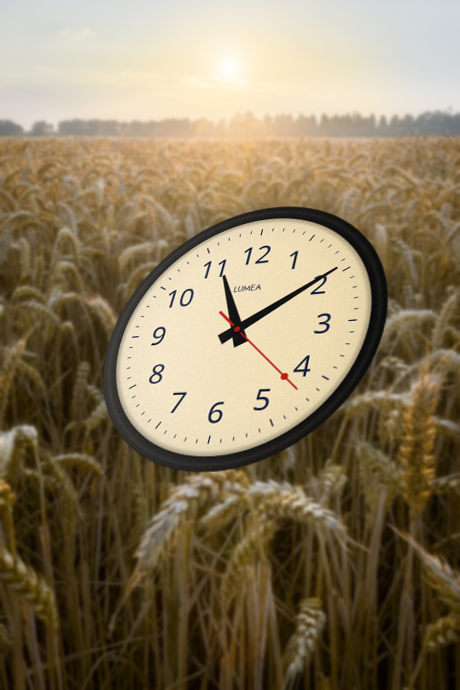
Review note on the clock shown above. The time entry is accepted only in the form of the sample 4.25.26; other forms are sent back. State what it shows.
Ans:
11.09.22
